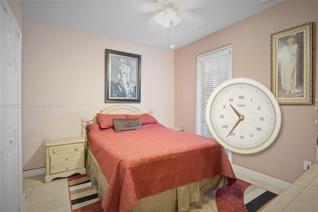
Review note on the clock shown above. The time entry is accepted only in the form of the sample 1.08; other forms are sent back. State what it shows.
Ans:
10.36
